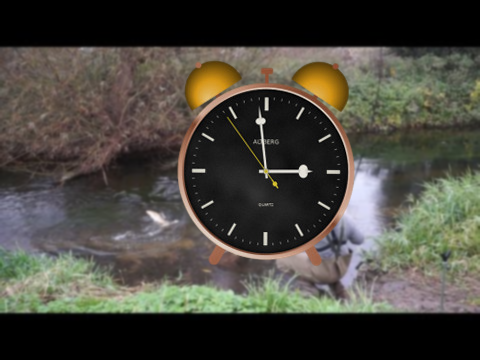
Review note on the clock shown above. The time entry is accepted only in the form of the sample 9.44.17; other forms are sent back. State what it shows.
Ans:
2.58.54
